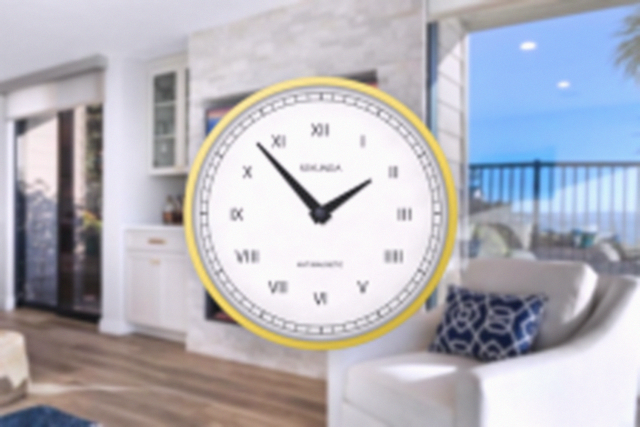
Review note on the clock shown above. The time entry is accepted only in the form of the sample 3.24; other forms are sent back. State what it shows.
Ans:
1.53
